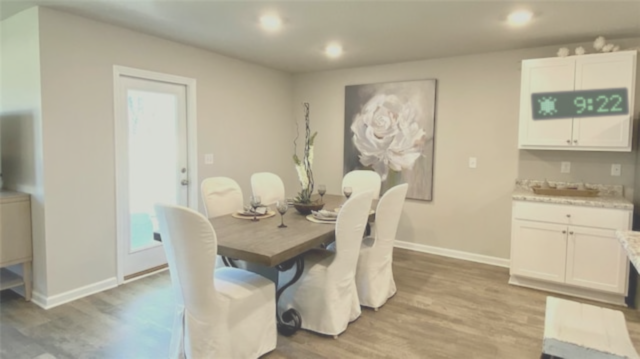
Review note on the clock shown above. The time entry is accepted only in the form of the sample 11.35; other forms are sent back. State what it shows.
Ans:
9.22
